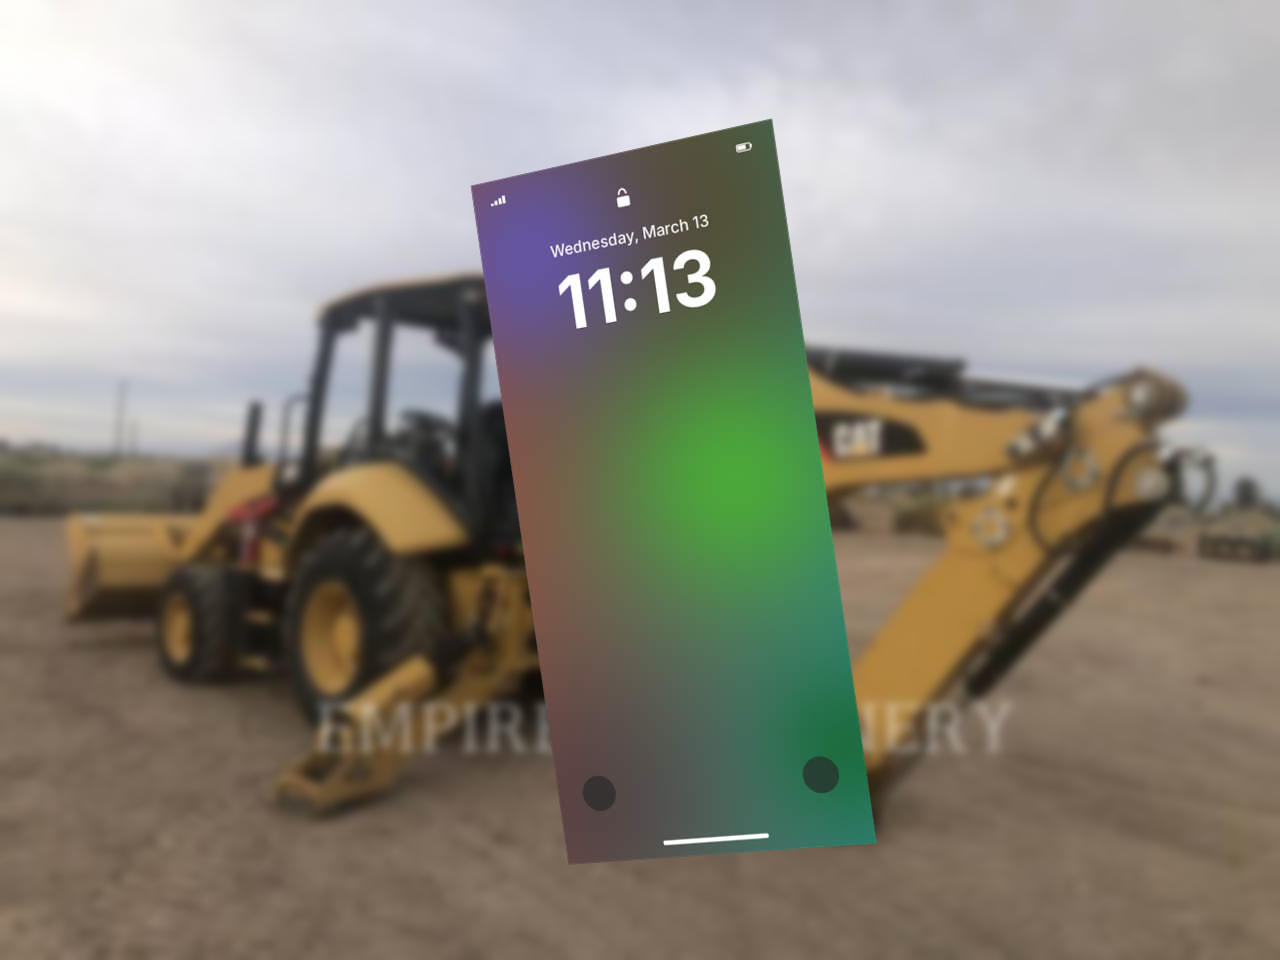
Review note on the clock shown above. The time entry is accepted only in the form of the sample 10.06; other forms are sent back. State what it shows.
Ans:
11.13
